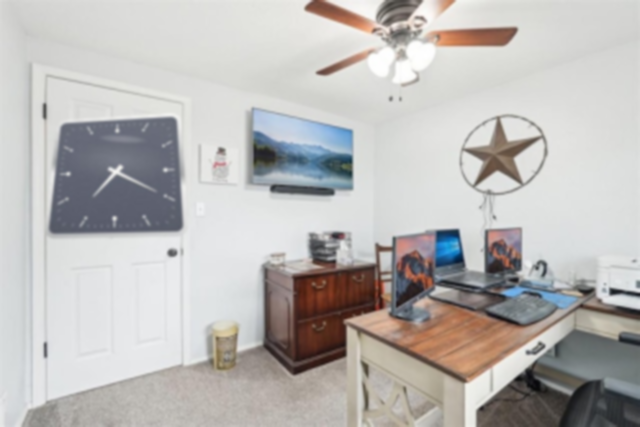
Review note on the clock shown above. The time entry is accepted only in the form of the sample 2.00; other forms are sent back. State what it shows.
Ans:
7.20
